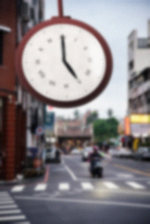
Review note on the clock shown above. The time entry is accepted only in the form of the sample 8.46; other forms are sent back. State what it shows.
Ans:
5.00
